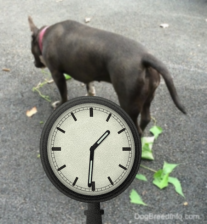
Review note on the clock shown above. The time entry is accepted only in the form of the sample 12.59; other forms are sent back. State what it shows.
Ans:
1.31
